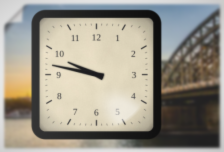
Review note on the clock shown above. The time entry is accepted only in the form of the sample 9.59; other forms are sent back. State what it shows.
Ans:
9.47
